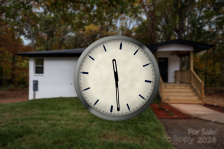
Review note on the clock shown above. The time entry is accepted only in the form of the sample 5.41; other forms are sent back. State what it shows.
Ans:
11.28
